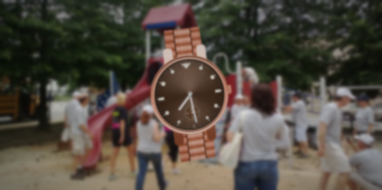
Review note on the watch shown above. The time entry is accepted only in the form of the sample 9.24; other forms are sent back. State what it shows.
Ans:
7.29
